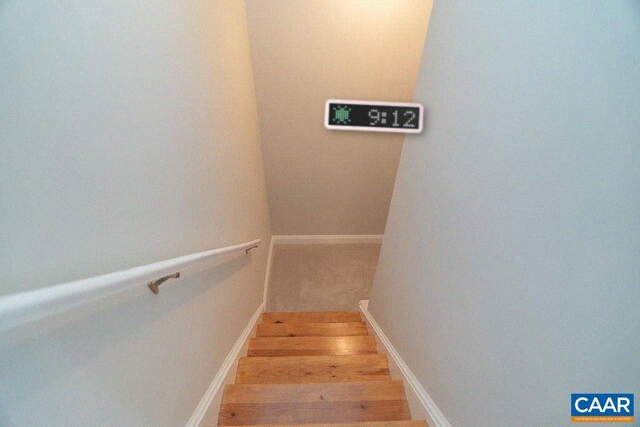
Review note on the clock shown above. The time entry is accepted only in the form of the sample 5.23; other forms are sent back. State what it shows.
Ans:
9.12
